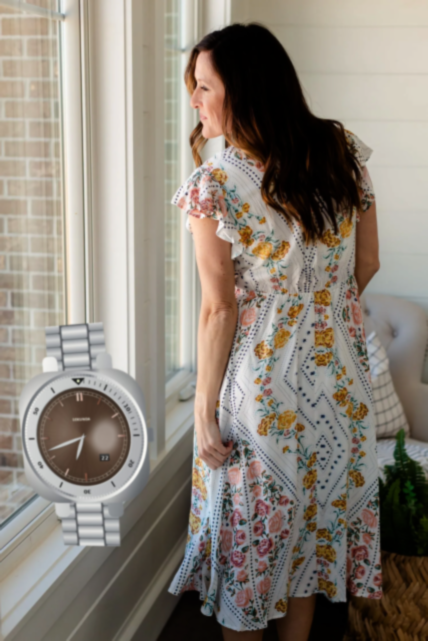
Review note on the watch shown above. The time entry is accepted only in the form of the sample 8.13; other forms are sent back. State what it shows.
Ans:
6.42
